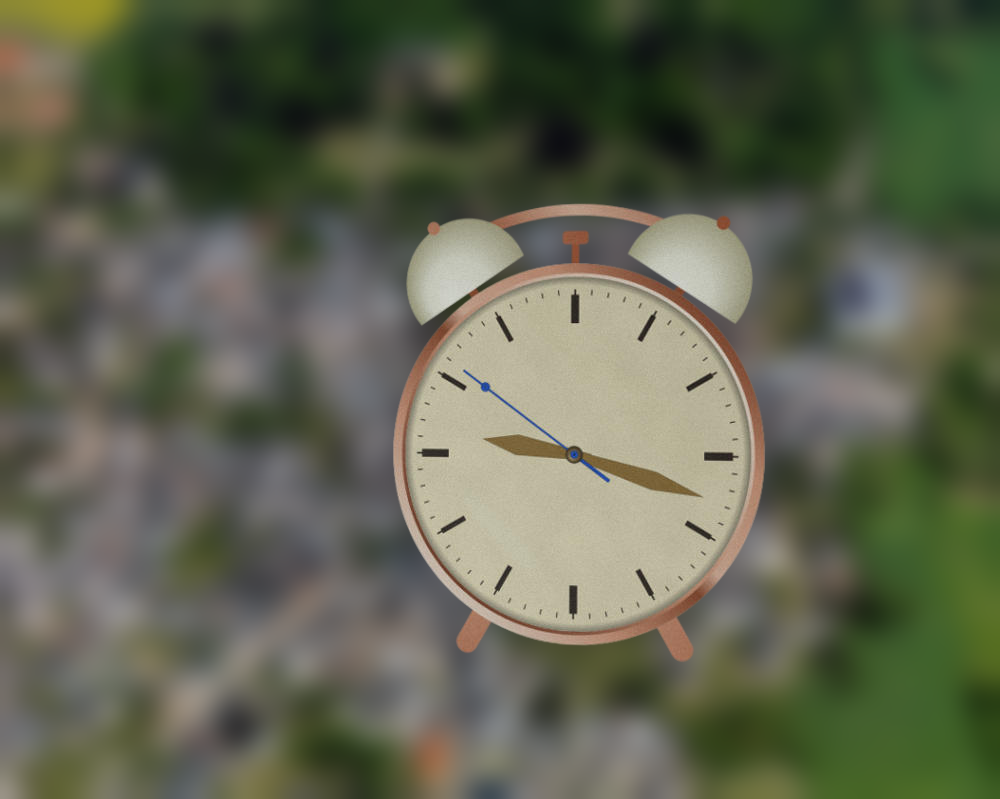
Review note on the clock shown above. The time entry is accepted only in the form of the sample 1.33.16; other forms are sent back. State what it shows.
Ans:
9.17.51
